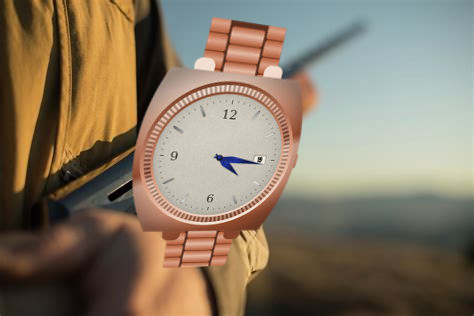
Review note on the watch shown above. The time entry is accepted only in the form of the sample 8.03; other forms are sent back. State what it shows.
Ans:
4.16
